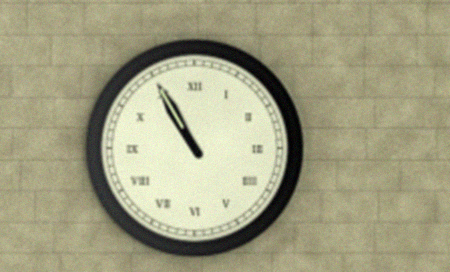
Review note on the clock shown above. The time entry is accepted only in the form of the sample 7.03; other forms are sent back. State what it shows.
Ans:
10.55
